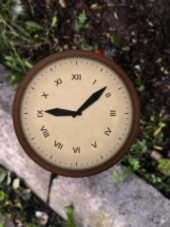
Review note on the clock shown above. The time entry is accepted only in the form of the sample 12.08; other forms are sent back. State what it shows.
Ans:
9.08
